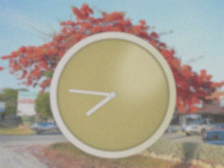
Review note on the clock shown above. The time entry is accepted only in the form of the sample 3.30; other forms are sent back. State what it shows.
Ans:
7.46
